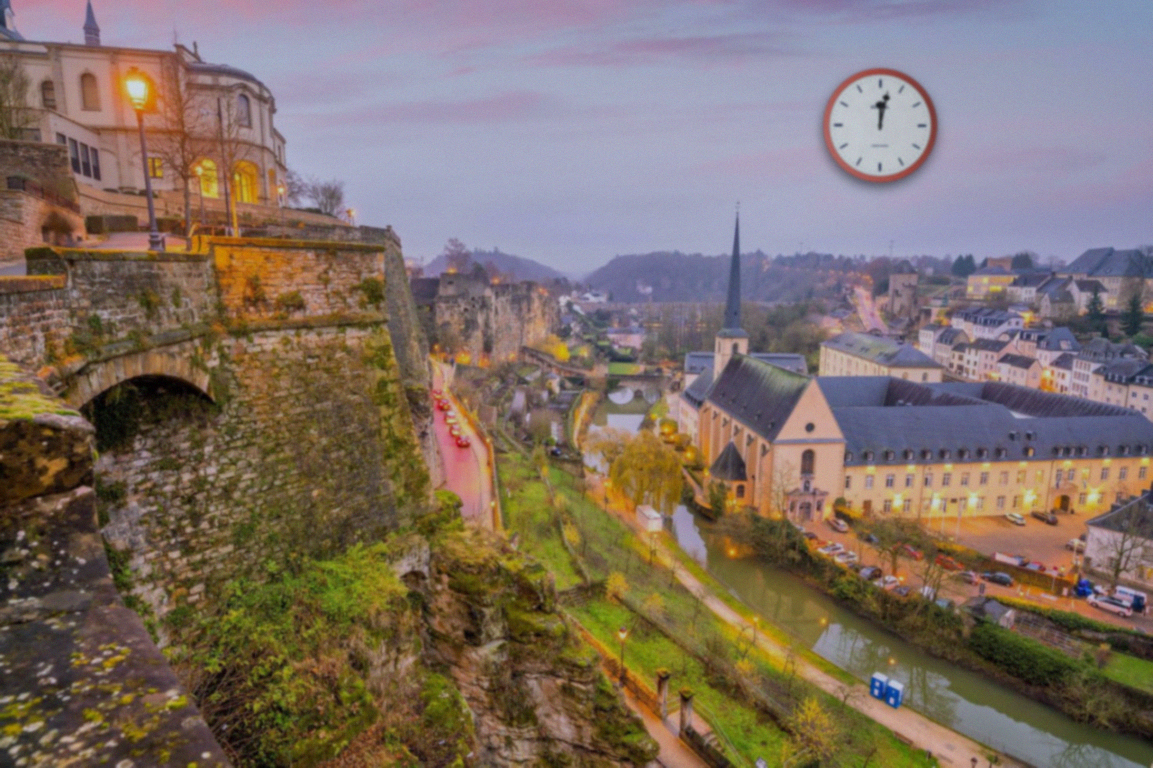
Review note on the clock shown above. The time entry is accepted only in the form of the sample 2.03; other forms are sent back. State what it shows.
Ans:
12.02
